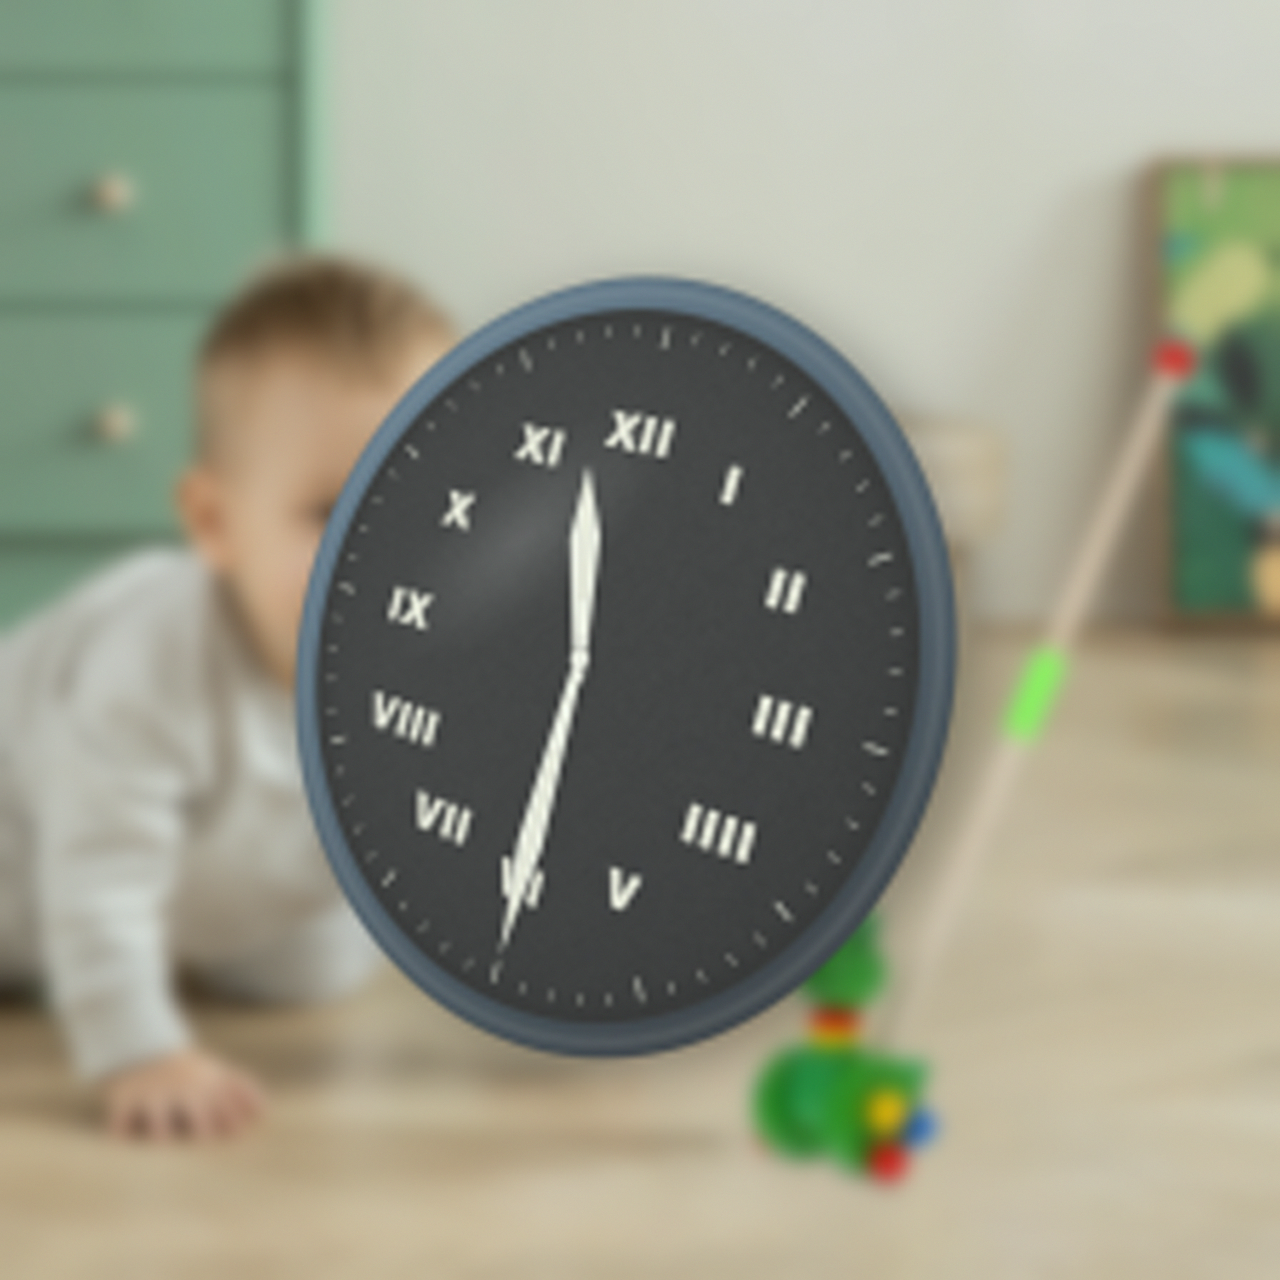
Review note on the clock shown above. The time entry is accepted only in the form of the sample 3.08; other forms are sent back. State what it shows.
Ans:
11.30
